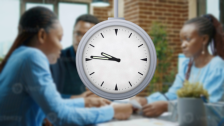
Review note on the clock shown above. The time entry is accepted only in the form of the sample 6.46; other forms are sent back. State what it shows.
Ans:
9.46
